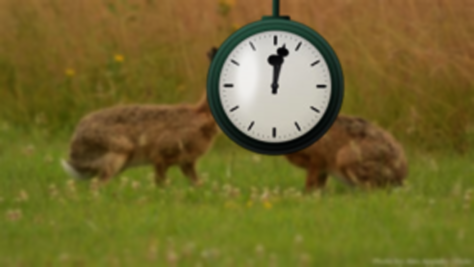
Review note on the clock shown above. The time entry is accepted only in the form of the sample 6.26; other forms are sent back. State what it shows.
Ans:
12.02
